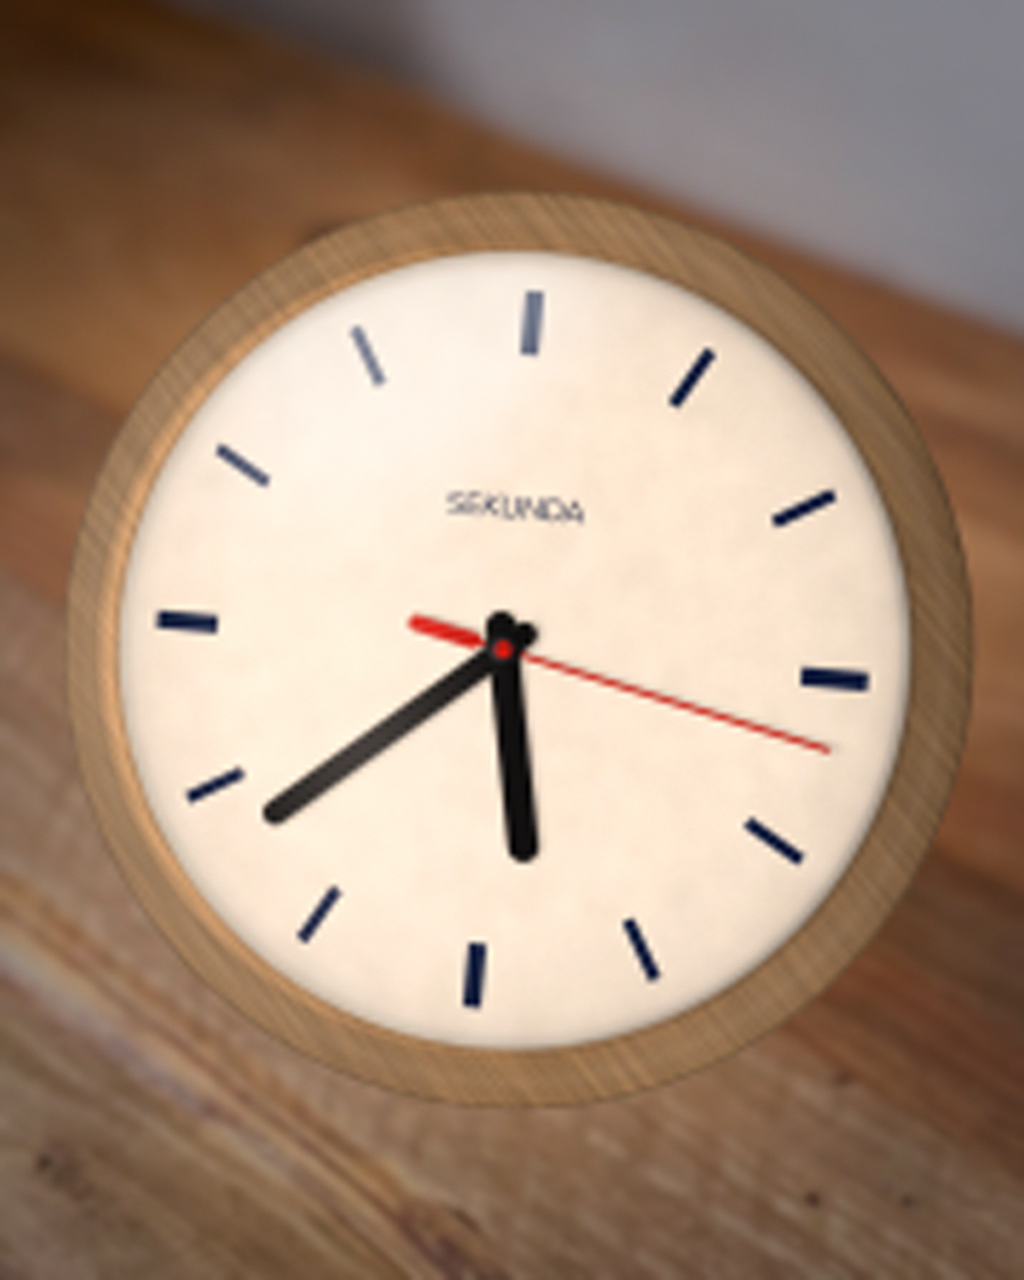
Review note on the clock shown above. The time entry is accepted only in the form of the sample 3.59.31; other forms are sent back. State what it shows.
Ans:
5.38.17
